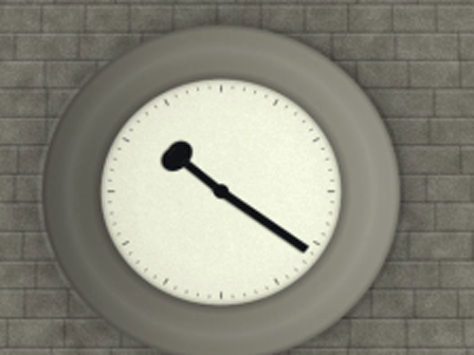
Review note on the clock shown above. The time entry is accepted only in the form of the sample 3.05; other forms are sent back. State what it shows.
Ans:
10.21
